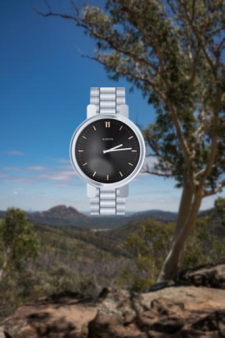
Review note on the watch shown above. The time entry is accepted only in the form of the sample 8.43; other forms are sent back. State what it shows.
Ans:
2.14
